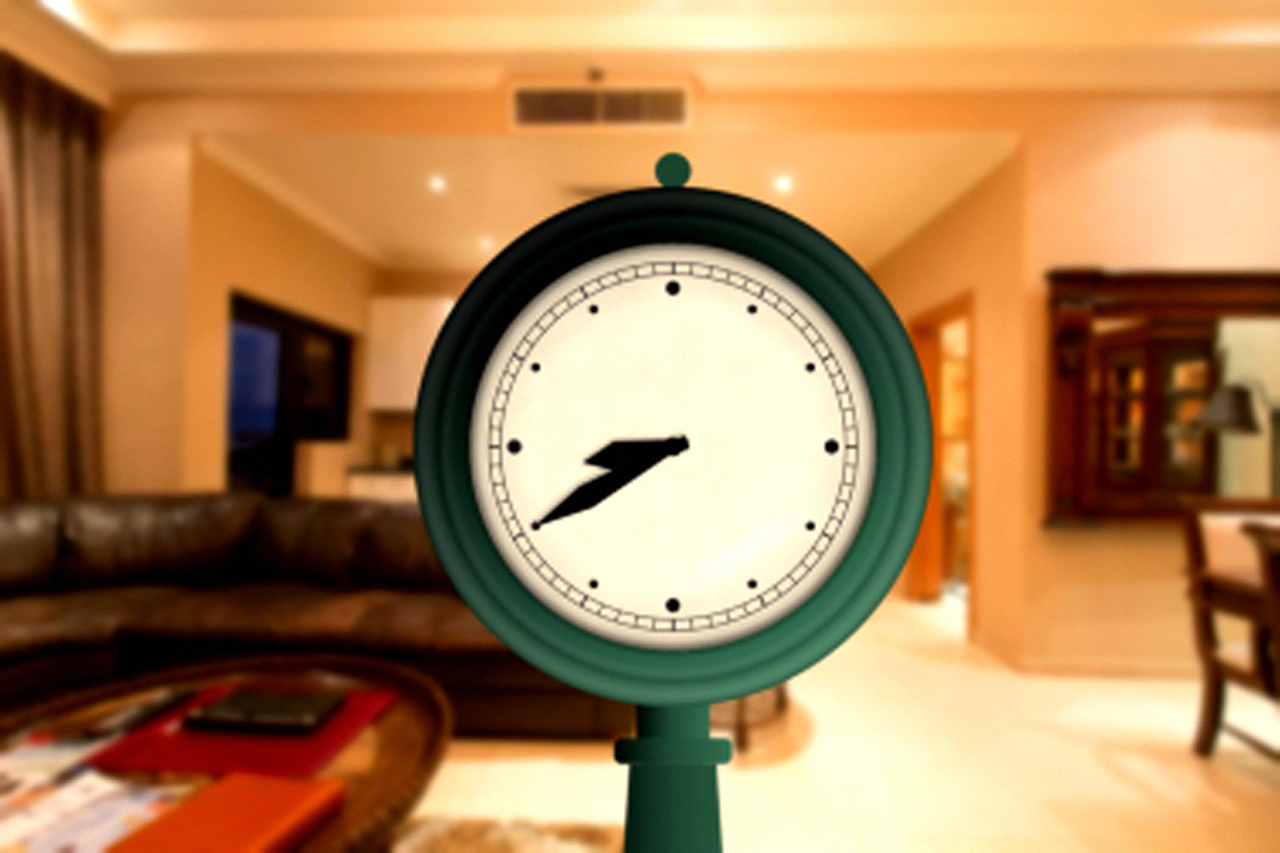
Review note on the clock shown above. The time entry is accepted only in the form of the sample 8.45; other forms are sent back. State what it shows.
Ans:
8.40
